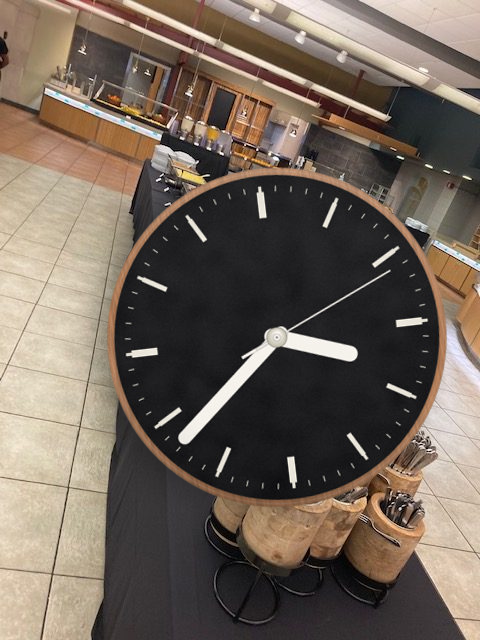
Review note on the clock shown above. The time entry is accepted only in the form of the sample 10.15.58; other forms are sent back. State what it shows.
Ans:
3.38.11
